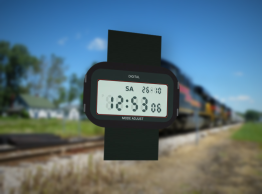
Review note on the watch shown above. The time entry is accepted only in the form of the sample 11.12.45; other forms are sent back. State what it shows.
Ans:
12.53.06
